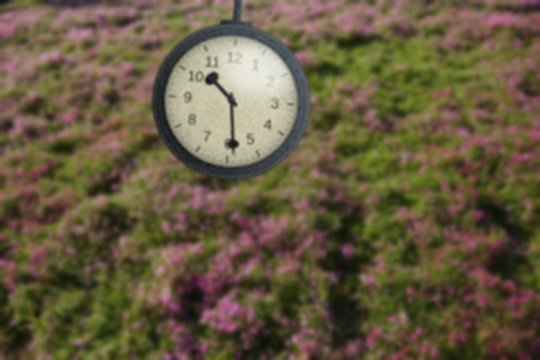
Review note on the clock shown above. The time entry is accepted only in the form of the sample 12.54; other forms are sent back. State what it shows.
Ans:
10.29
